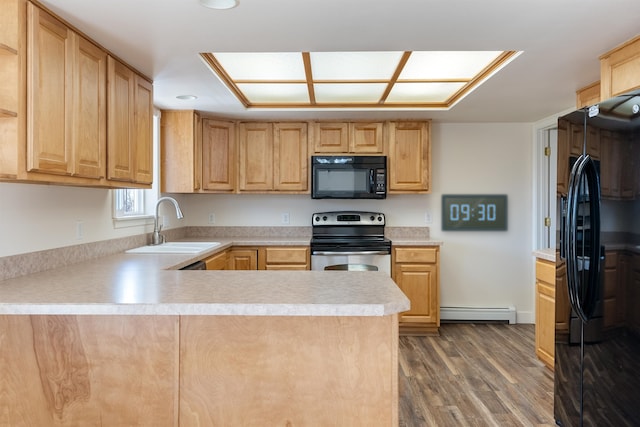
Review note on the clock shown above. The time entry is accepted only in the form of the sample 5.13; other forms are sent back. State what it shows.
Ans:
9.30
